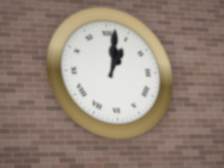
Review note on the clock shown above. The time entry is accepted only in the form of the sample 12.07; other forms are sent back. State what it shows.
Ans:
1.02
